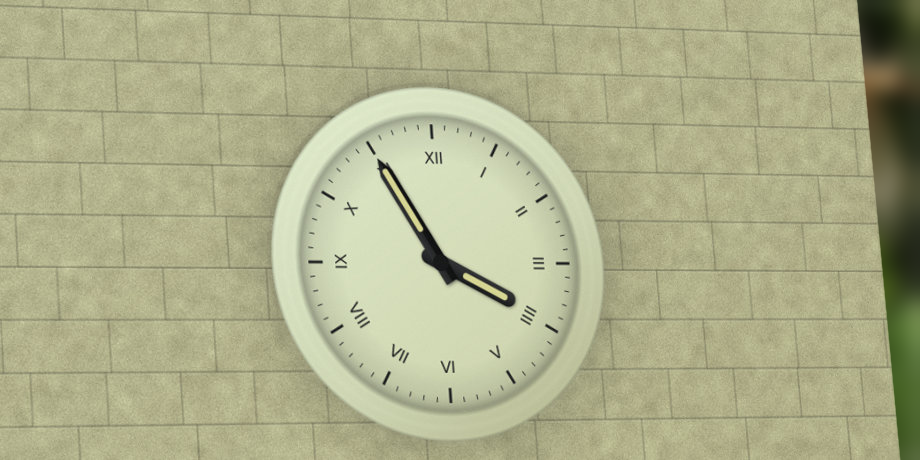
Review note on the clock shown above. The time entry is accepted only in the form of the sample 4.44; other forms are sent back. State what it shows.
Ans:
3.55
